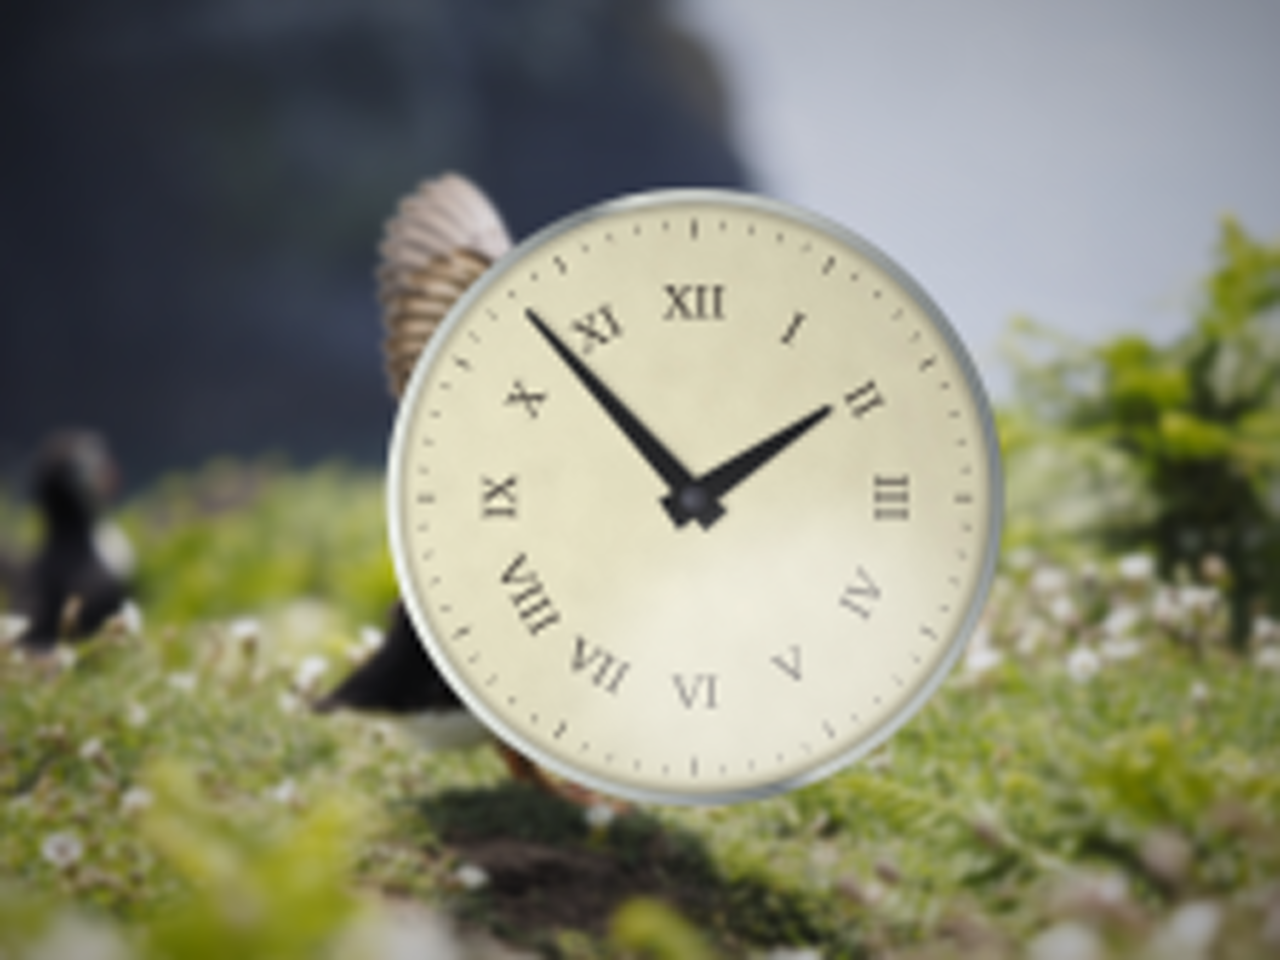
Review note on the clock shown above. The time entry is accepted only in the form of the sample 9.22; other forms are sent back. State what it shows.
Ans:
1.53
